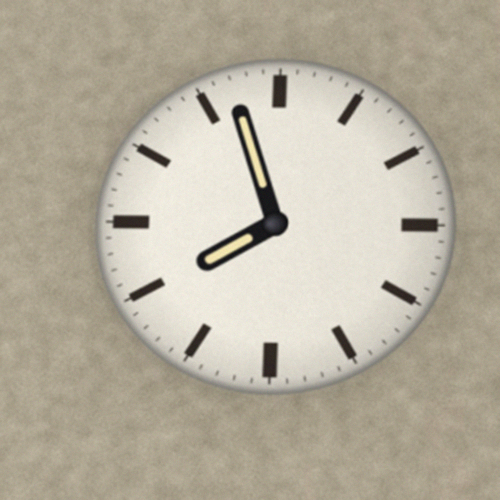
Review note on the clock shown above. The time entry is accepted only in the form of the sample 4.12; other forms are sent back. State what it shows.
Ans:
7.57
